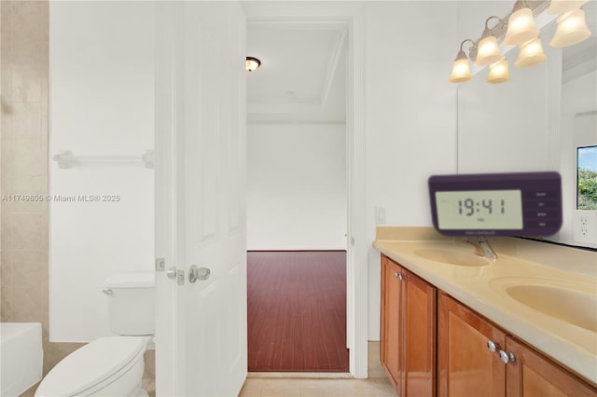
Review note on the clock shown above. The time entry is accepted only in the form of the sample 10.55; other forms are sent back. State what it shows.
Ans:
19.41
